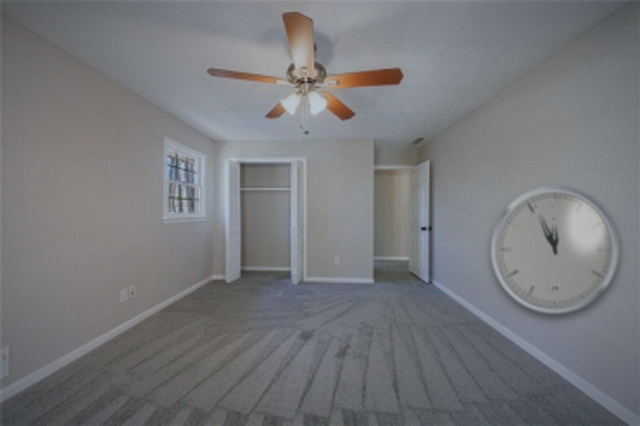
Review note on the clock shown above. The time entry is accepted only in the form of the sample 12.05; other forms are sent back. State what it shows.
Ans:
11.56
